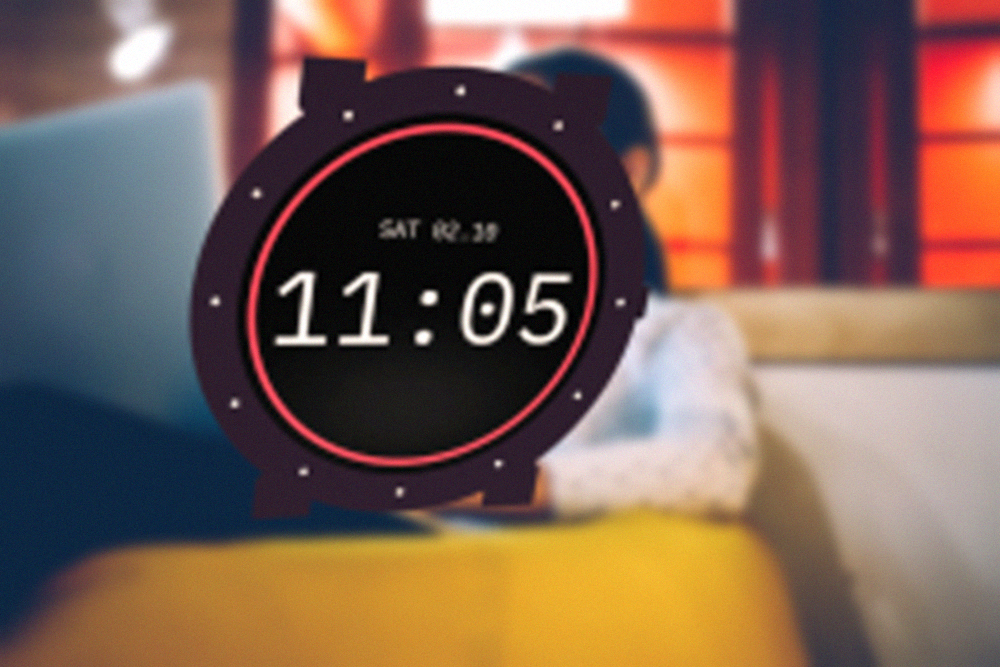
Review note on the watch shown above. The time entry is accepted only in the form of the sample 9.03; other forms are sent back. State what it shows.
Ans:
11.05
